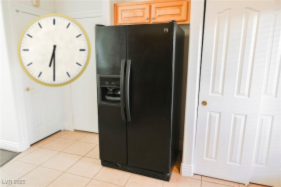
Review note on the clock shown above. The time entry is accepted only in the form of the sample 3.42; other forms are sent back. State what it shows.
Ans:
6.30
